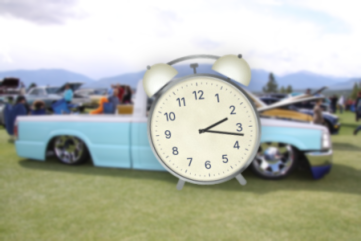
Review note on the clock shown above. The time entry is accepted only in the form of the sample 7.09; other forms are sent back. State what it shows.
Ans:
2.17
